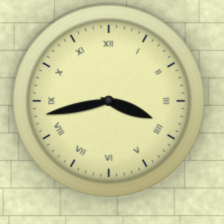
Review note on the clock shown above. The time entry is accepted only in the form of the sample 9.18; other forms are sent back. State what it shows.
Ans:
3.43
